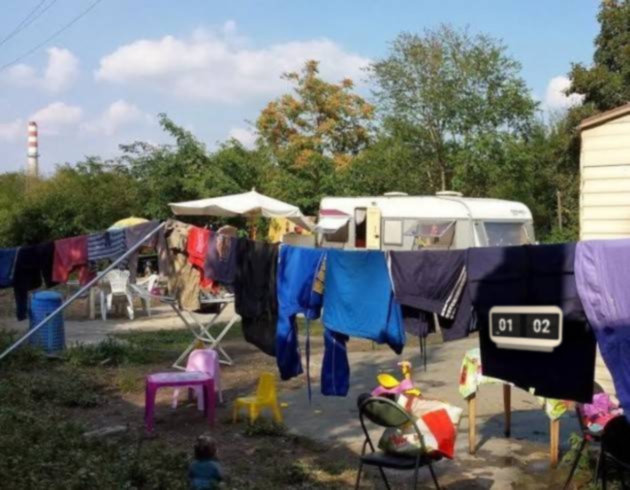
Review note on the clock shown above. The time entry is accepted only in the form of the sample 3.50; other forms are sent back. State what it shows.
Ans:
1.02
